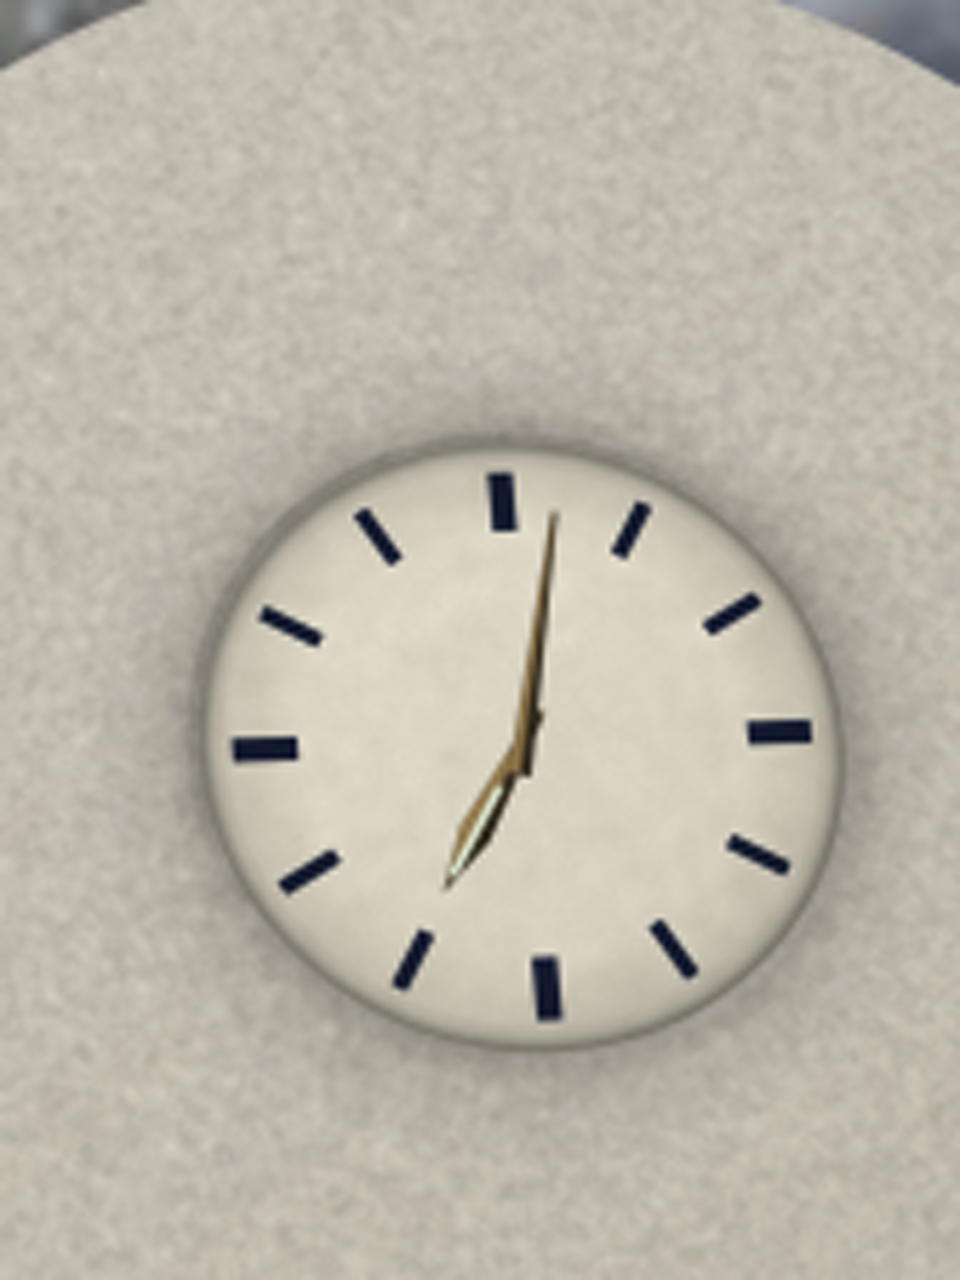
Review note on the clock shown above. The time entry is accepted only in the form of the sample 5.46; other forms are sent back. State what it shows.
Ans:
7.02
